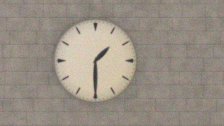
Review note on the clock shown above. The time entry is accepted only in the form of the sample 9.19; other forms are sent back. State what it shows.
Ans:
1.30
